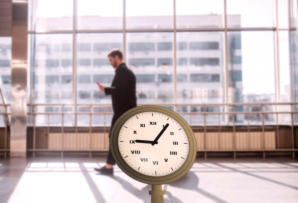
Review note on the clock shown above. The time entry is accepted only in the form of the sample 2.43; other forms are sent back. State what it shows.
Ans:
9.06
